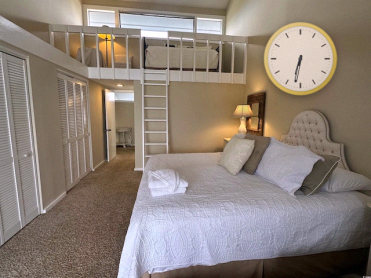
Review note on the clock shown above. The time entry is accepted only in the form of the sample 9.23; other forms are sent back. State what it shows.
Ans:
6.32
